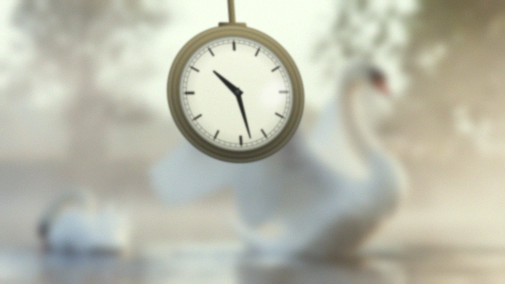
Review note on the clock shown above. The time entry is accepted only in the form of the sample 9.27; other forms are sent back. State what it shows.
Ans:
10.28
